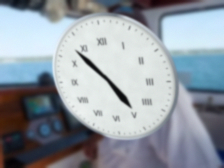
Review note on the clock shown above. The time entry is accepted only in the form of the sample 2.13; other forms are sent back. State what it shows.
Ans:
4.53
